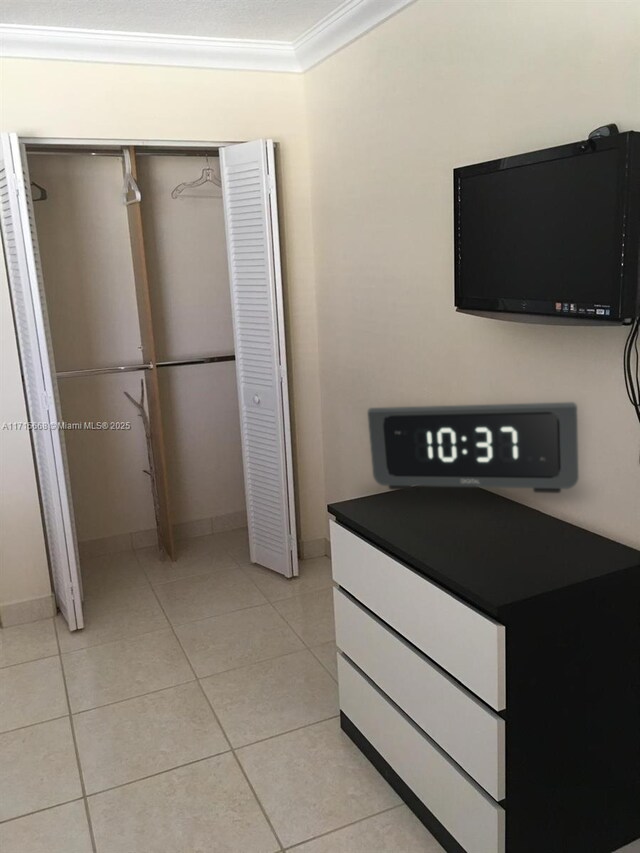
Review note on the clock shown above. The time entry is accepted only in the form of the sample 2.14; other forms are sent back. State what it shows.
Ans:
10.37
